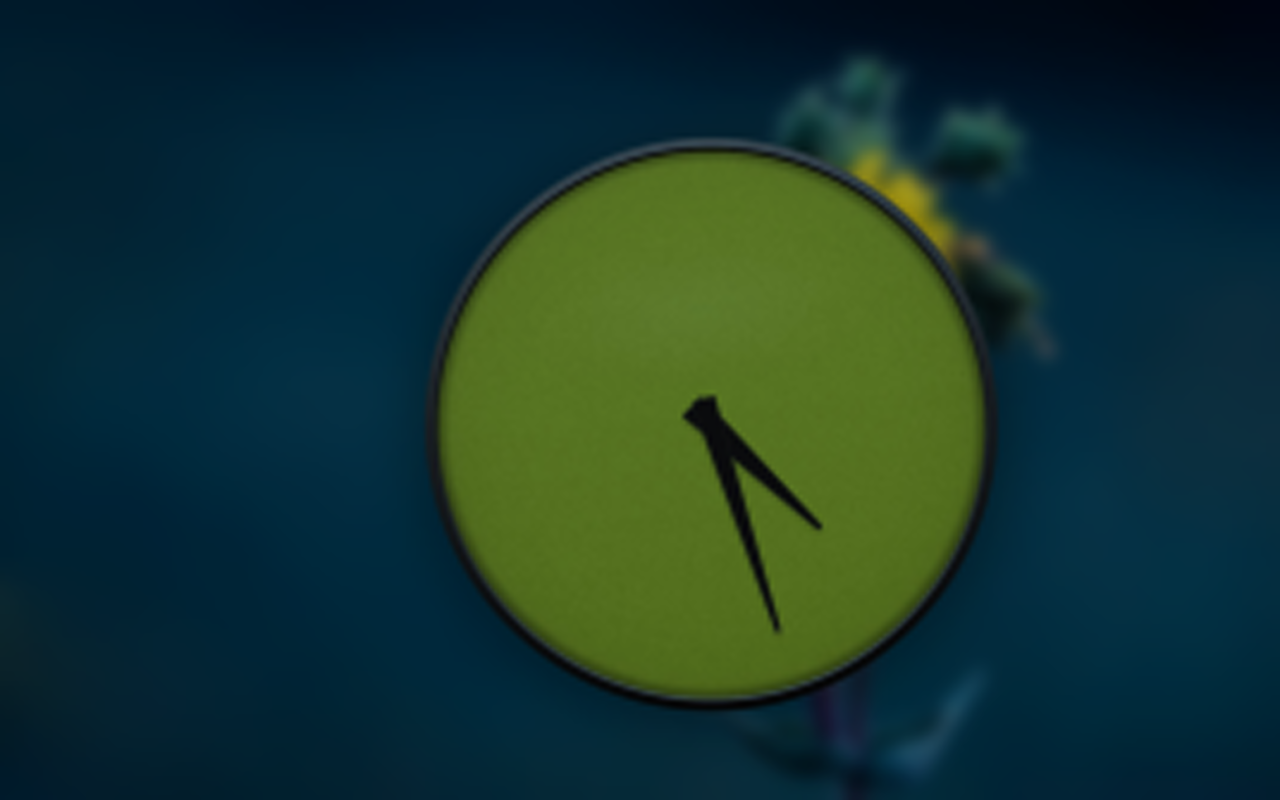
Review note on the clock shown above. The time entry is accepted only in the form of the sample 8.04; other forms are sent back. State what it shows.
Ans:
4.27
